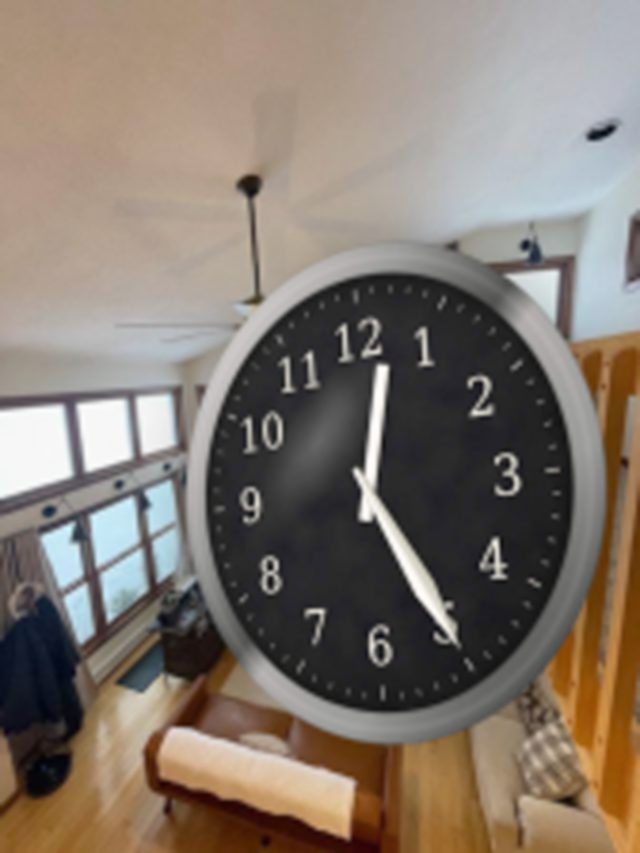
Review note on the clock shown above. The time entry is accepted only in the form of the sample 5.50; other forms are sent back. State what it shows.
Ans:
12.25
